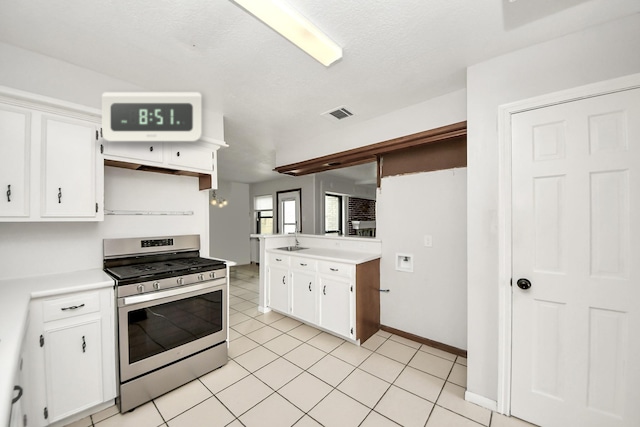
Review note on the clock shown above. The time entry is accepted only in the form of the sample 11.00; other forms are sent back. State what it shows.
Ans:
8.51
